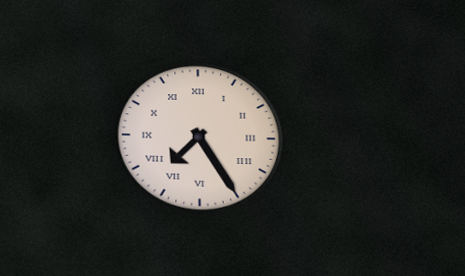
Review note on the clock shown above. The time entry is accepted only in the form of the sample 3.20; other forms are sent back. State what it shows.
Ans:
7.25
